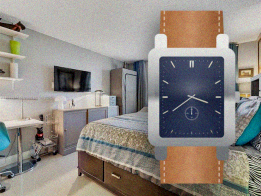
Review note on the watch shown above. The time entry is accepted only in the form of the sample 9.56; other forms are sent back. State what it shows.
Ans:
3.39
